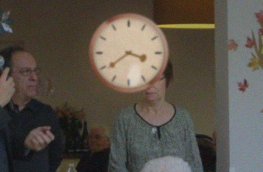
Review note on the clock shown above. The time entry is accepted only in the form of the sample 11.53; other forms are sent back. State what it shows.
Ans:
3.39
